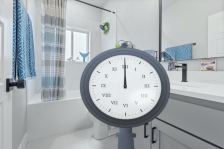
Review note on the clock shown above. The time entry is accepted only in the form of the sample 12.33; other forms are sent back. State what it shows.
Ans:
12.00
